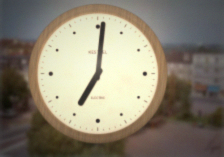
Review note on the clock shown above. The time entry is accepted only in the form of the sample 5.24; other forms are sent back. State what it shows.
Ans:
7.01
